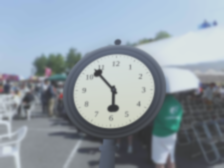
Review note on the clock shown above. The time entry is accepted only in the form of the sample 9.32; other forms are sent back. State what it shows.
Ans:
5.53
